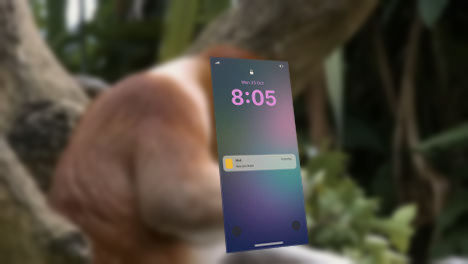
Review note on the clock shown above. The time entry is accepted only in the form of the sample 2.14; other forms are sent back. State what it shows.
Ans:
8.05
